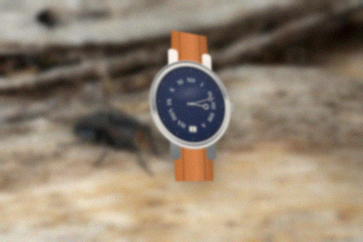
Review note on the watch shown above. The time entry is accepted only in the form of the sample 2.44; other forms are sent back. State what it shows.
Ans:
3.12
